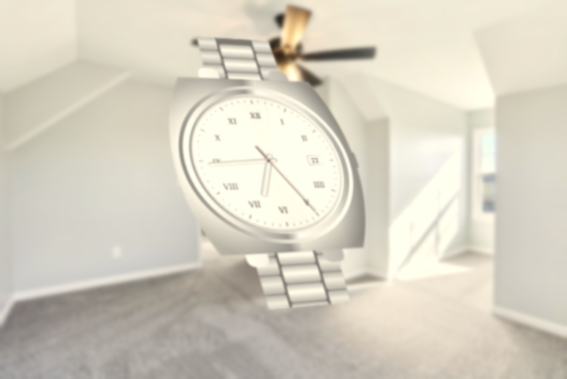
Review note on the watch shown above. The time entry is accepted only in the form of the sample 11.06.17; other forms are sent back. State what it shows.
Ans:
6.44.25
